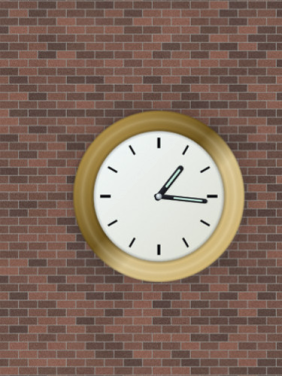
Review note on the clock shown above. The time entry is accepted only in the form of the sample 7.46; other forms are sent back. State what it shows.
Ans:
1.16
